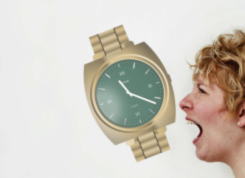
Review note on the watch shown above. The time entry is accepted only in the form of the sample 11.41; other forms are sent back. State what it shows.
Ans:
11.22
